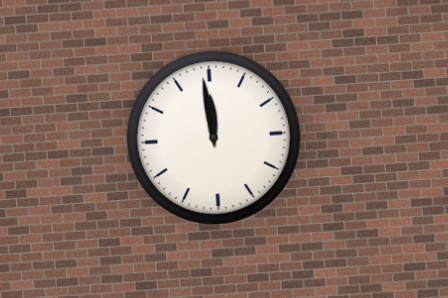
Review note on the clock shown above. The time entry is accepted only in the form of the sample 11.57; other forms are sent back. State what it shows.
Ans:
11.59
